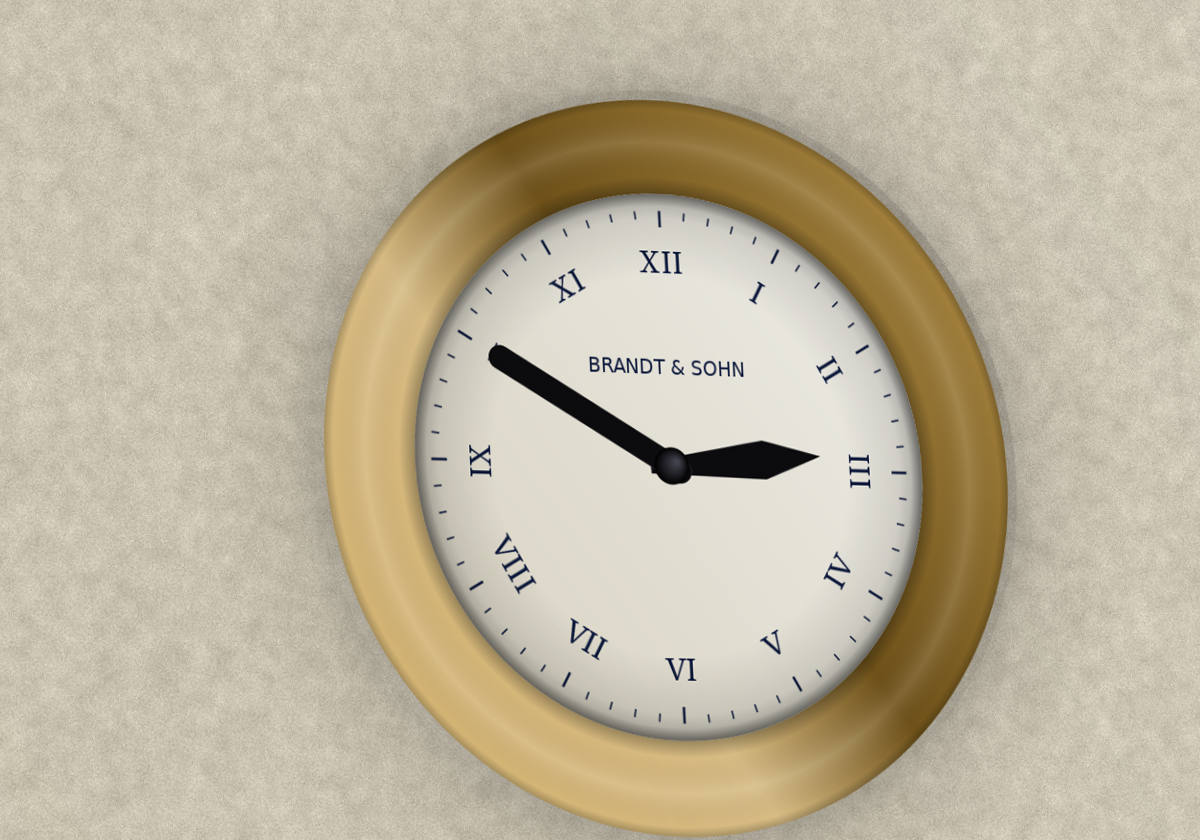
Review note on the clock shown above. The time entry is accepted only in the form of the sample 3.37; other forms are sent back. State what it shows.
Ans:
2.50
